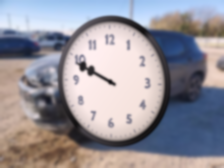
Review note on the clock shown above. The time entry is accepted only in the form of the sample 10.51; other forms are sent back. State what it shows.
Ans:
9.49
